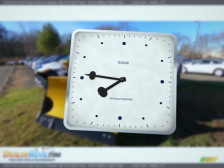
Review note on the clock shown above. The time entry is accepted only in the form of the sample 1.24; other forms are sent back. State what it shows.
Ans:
7.46
